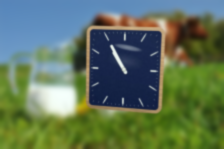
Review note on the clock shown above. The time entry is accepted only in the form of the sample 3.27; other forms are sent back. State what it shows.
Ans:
10.55
